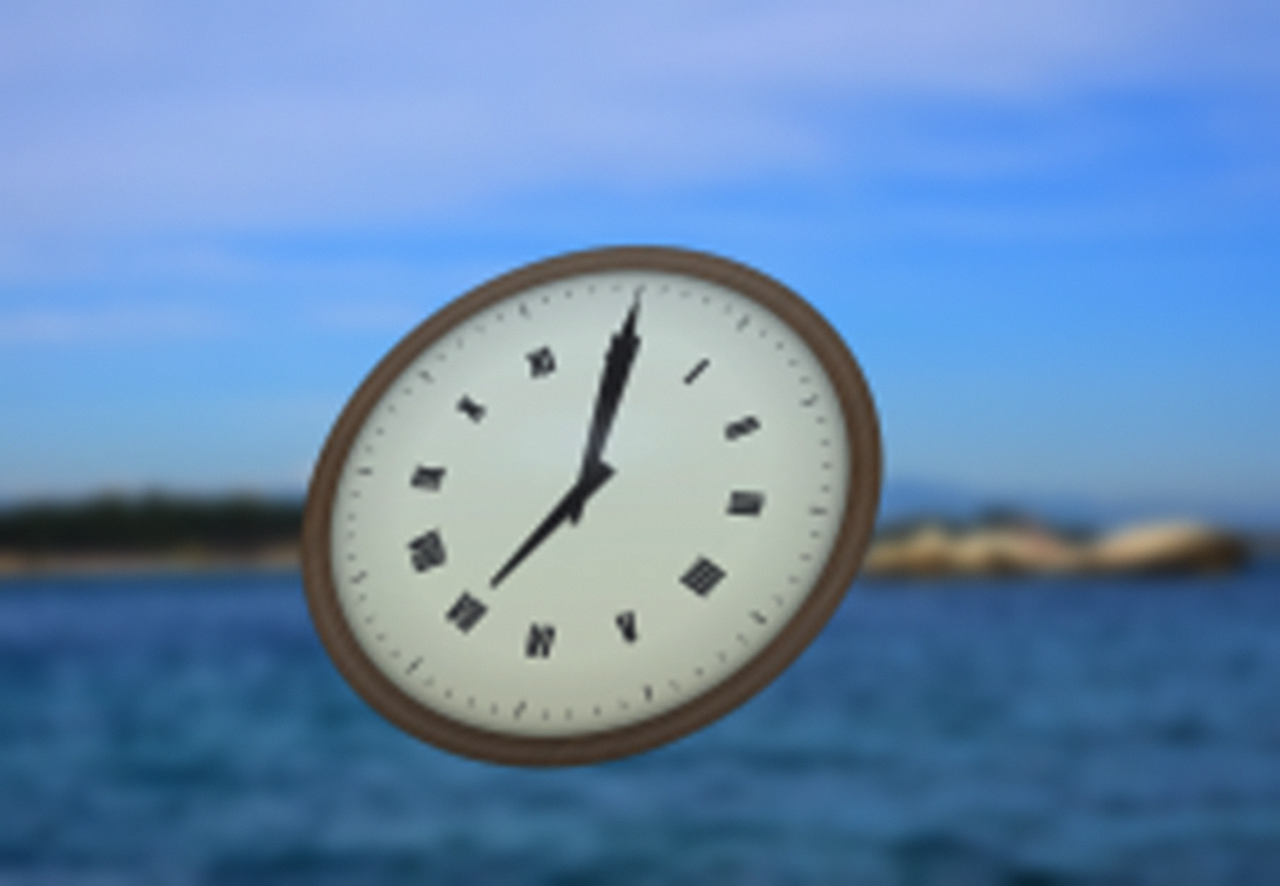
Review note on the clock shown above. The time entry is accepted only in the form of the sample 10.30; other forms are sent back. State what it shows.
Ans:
7.00
